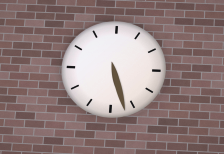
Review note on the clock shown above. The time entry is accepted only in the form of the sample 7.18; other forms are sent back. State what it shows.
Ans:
5.27
